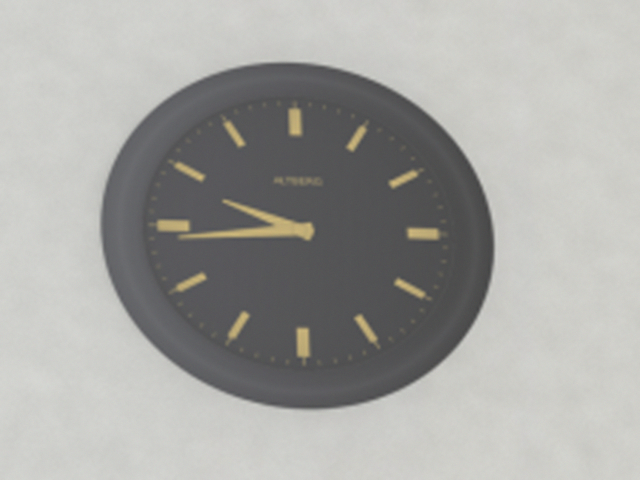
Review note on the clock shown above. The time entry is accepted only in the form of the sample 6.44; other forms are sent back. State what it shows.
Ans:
9.44
